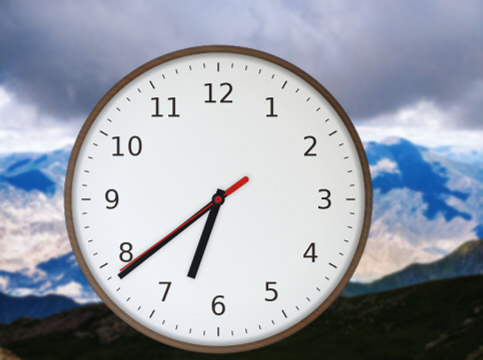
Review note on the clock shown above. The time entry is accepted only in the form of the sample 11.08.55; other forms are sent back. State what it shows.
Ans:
6.38.39
